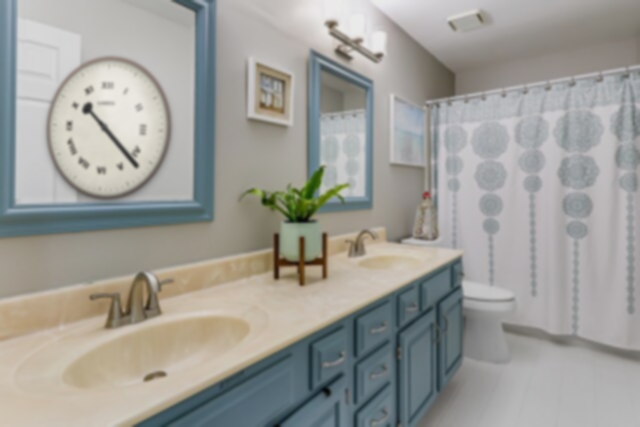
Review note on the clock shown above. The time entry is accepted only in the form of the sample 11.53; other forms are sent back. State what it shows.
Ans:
10.22
